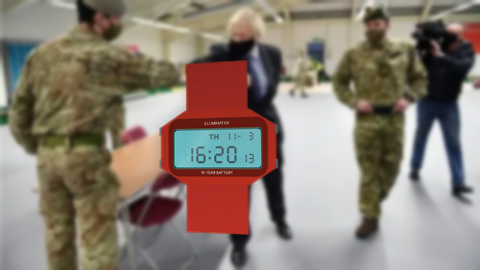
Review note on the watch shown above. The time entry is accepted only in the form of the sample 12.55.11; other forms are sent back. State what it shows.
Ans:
16.20.13
